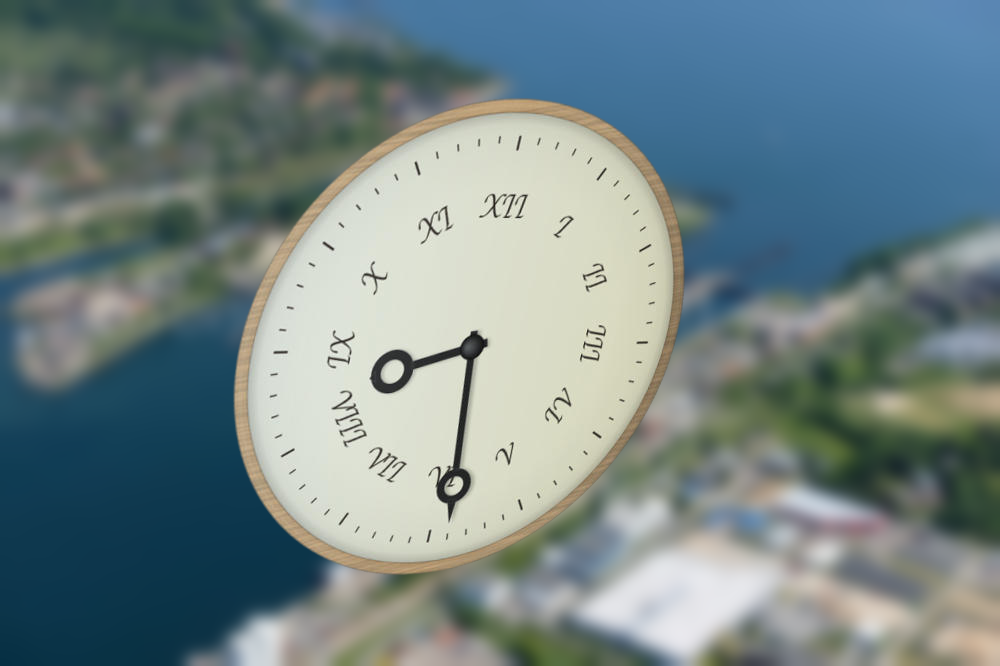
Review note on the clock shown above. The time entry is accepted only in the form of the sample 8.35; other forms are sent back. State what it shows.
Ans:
8.29
